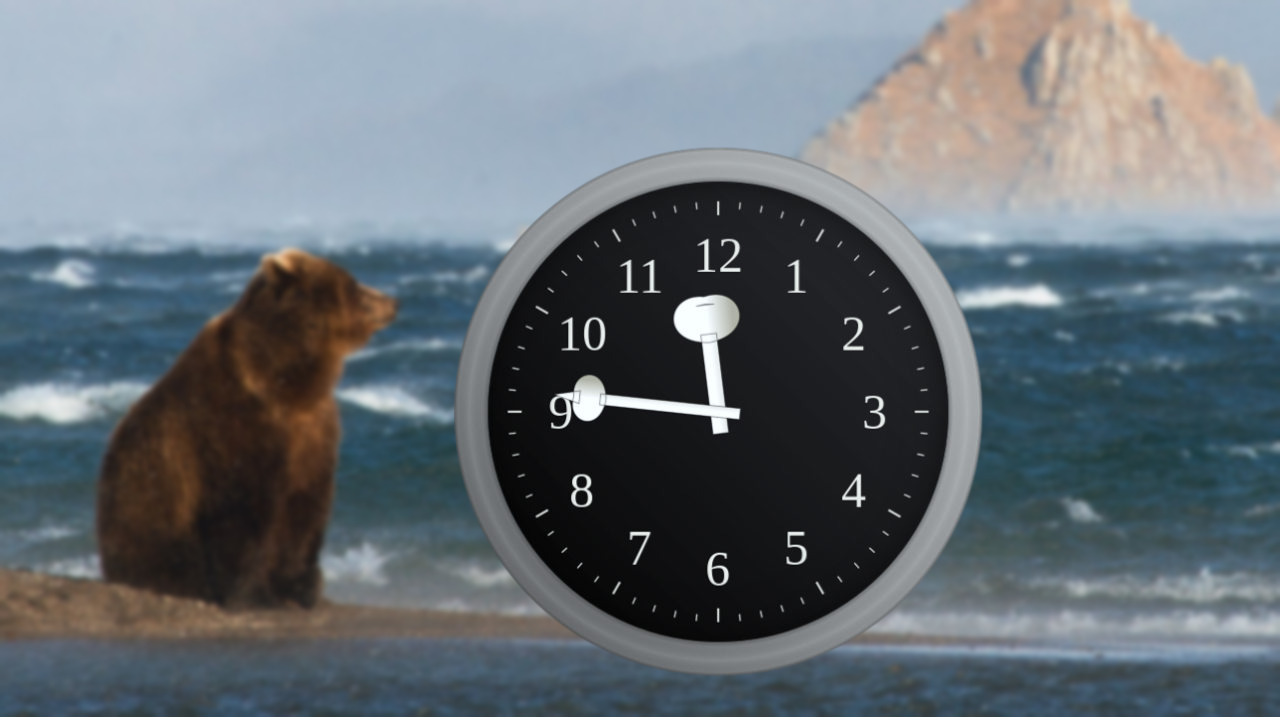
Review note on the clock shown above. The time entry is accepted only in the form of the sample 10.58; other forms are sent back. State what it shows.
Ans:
11.46
